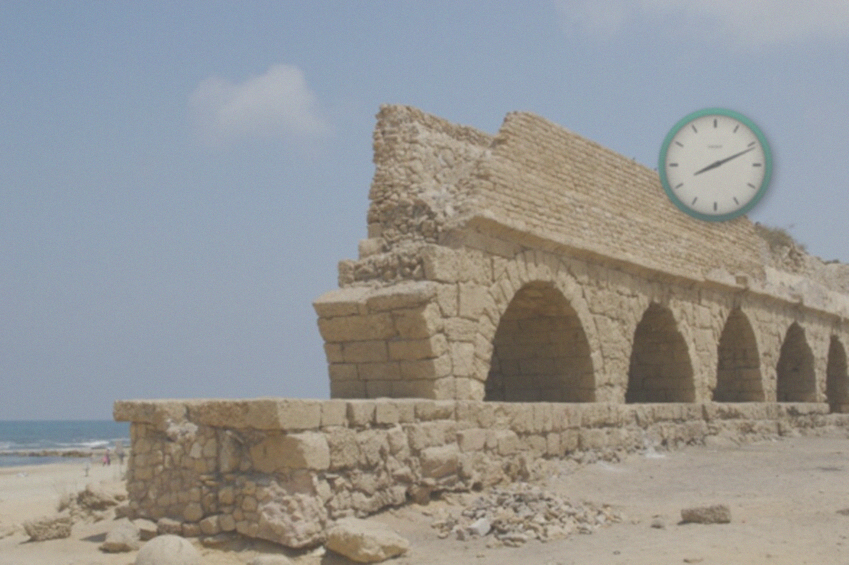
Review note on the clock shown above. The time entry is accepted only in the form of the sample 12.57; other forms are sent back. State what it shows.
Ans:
8.11
